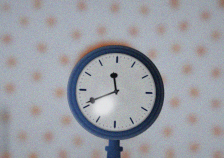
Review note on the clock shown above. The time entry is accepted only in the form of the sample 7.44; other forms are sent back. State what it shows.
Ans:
11.41
